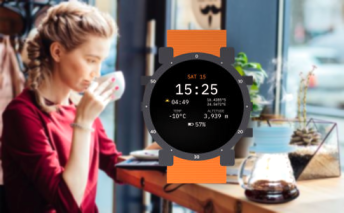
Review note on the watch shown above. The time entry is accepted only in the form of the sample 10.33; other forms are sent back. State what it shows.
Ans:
15.25
